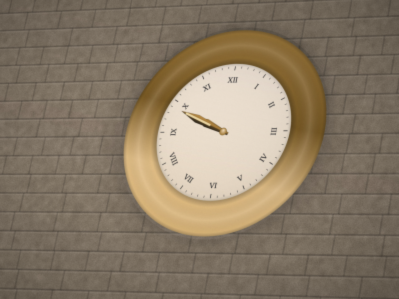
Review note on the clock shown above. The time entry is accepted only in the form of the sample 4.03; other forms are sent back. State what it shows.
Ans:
9.49
